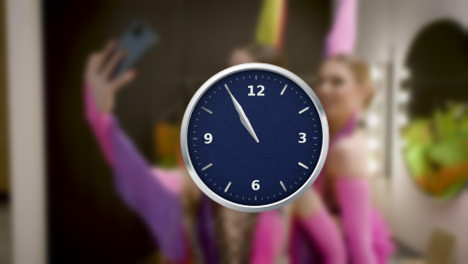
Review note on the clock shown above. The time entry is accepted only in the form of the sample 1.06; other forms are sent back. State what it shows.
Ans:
10.55
